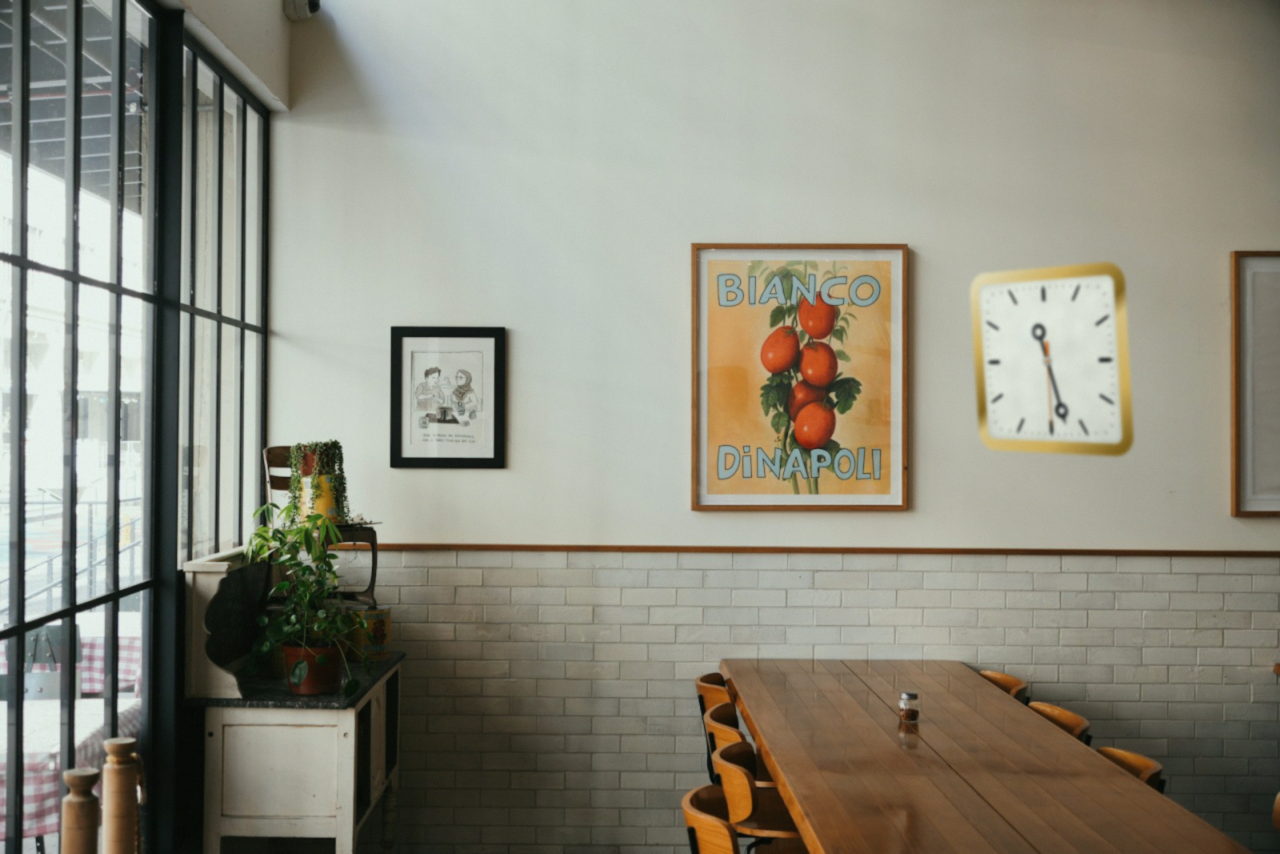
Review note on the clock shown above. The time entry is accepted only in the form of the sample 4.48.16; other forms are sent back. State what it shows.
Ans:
11.27.30
